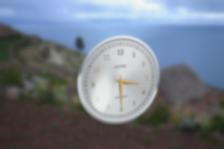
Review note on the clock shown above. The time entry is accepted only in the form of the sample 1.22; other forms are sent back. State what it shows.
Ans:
3.30
